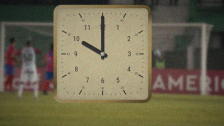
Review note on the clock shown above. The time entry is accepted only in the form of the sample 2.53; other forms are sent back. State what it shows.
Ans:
10.00
